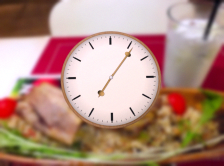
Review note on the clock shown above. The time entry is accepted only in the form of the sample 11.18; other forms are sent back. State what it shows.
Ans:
7.06
